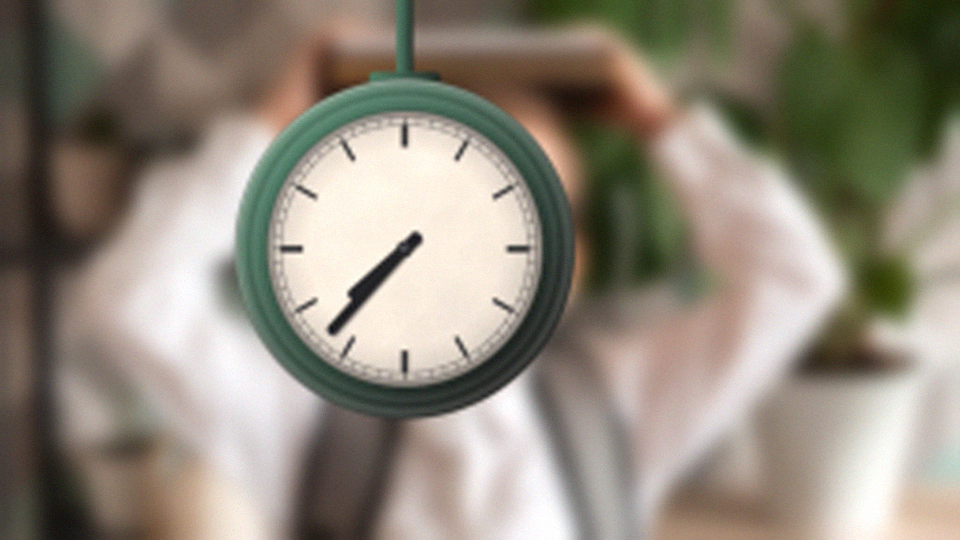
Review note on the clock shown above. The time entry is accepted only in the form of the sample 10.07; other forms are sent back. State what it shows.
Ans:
7.37
